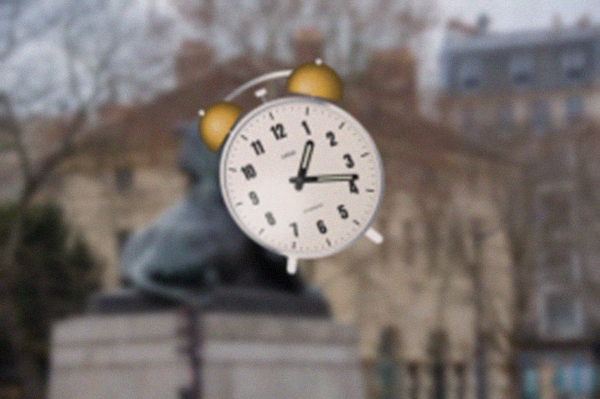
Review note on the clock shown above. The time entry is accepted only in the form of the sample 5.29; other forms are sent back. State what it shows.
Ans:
1.18
